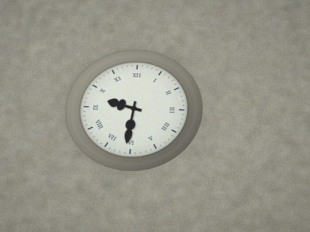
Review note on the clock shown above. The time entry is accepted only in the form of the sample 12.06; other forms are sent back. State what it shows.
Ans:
9.31
